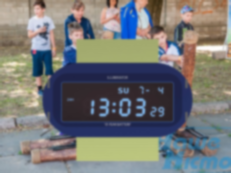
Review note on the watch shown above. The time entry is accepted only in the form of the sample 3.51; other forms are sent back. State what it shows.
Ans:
13.03
